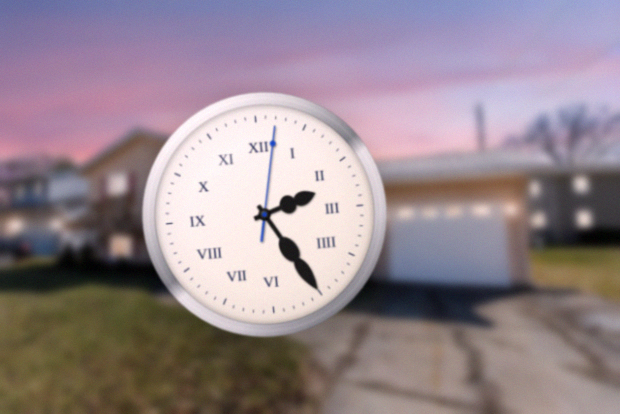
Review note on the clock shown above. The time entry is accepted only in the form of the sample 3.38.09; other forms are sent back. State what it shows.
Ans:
2.25.02
